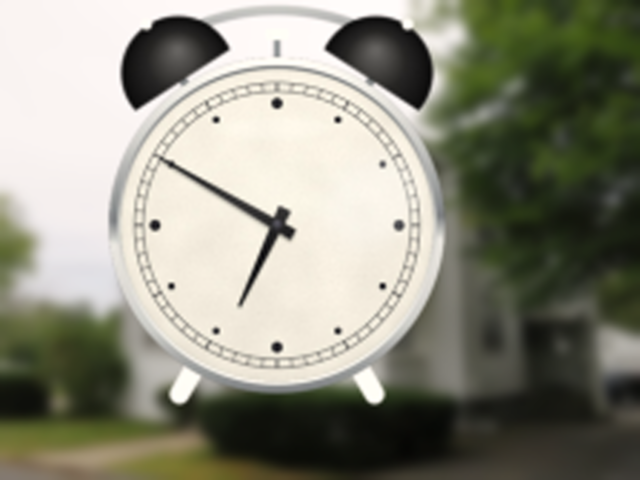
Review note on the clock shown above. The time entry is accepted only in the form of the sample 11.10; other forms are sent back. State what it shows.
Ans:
6.50
